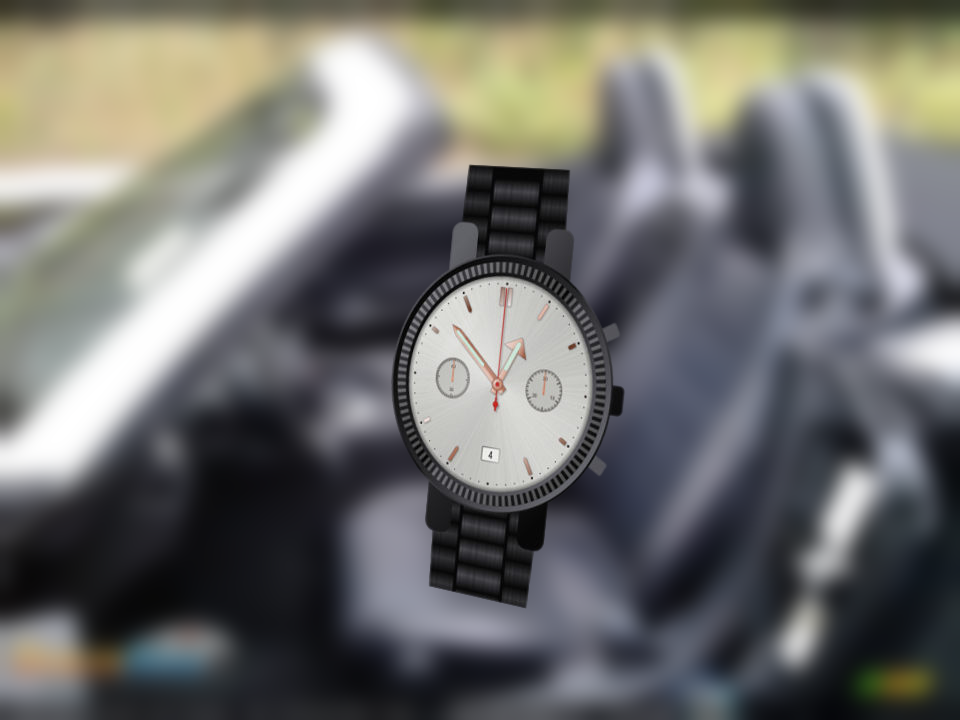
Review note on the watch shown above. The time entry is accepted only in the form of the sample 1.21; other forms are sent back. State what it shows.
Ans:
12.52
